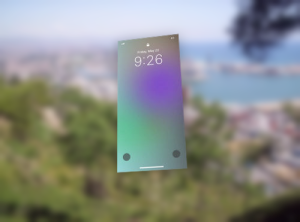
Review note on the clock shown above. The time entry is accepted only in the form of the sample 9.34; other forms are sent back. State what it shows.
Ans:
9.26
